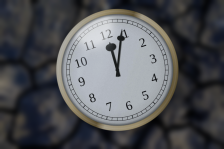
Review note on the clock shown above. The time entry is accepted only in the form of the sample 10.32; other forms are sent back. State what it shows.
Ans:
12.04
